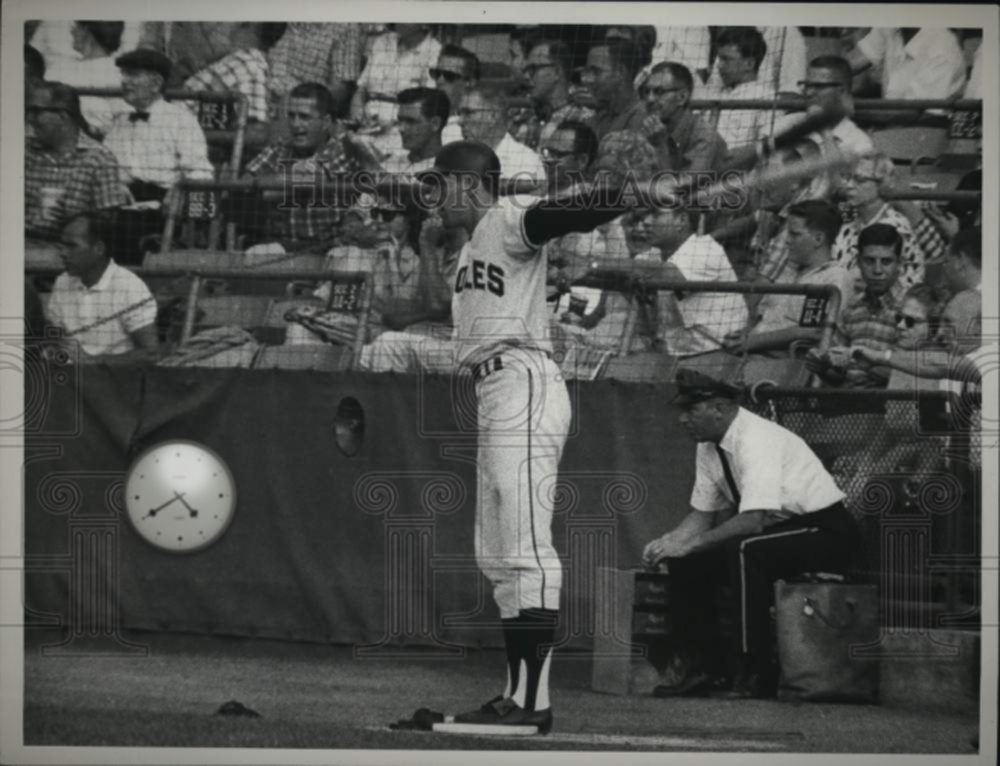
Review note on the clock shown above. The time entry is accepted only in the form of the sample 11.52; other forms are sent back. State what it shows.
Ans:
4.40
